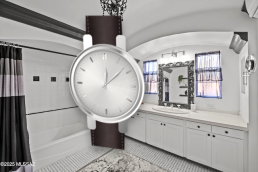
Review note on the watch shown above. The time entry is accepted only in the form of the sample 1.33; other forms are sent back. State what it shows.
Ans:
12.08
